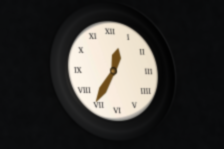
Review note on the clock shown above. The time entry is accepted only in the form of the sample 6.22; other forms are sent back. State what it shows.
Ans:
12.36
